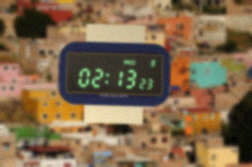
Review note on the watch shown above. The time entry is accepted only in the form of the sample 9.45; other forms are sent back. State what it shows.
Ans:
2.13
